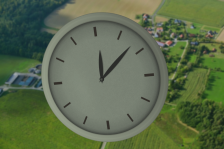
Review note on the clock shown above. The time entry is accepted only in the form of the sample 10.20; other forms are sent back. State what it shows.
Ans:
12.08
